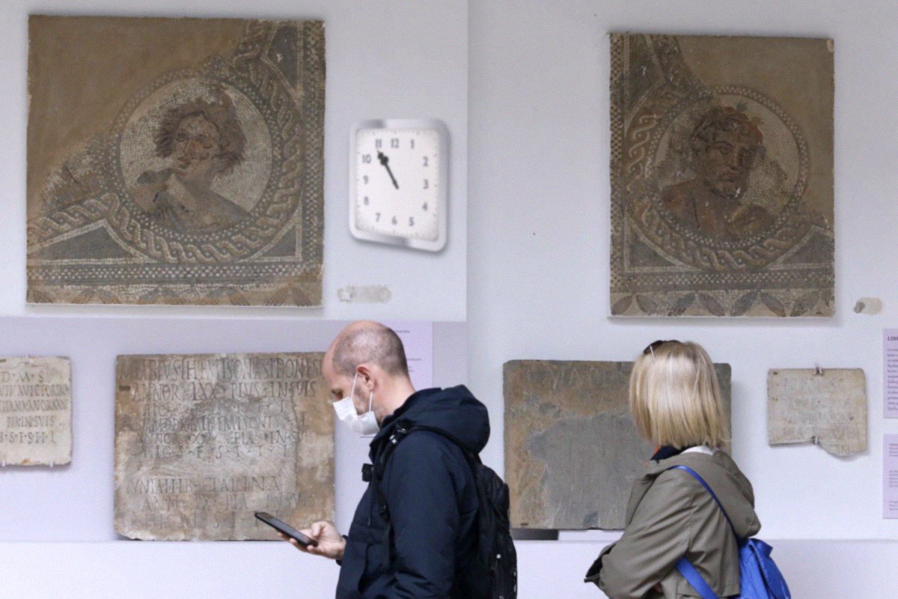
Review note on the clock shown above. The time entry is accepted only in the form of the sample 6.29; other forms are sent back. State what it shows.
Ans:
10.54
